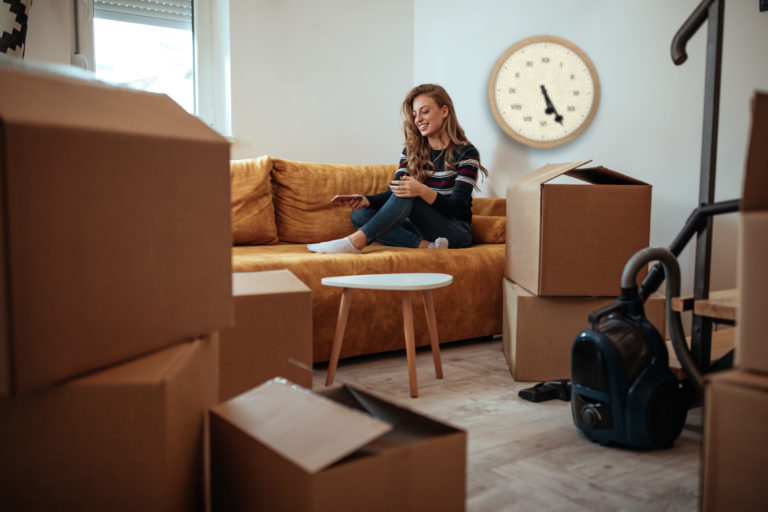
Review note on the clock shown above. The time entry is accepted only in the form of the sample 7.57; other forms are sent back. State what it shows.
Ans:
5.25
